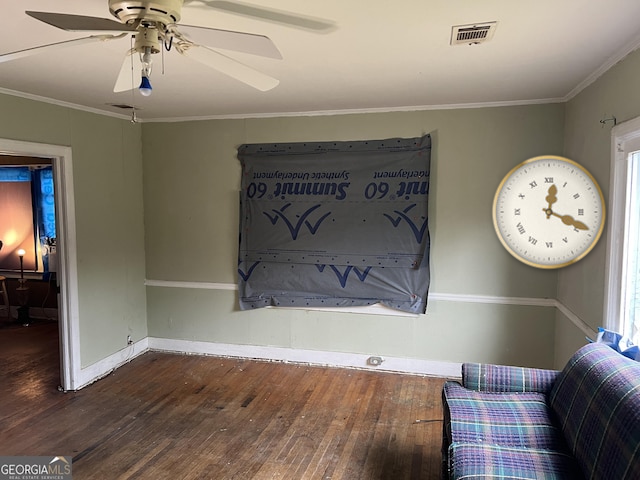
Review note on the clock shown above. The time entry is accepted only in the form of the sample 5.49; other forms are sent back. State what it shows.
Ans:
12.19
